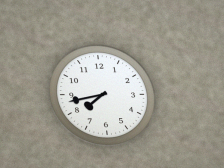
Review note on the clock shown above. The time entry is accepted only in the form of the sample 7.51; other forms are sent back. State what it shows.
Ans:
7.43
